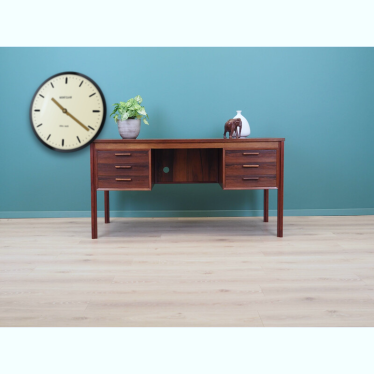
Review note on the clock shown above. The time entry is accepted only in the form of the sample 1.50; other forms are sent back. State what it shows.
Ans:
10.21
